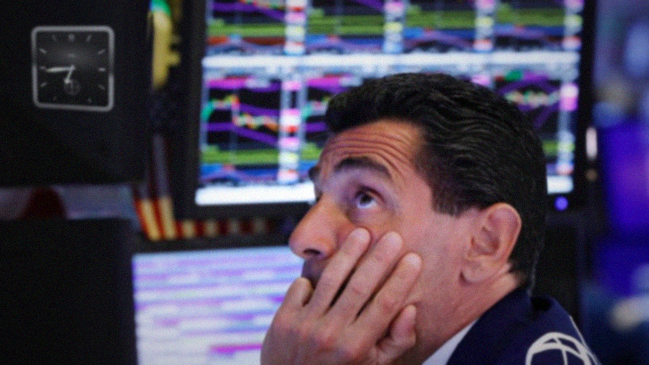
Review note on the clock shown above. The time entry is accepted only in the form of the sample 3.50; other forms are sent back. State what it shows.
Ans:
6.44
